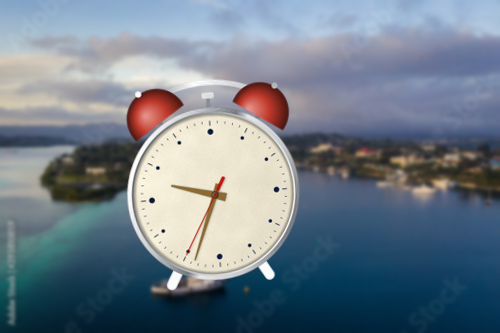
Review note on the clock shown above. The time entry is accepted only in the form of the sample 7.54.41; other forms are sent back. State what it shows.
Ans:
9.33.35
